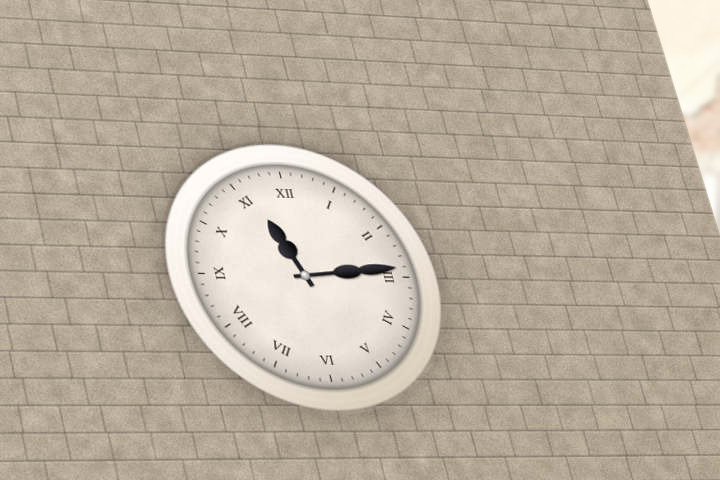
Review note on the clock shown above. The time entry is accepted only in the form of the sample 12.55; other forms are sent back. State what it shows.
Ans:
11.14
